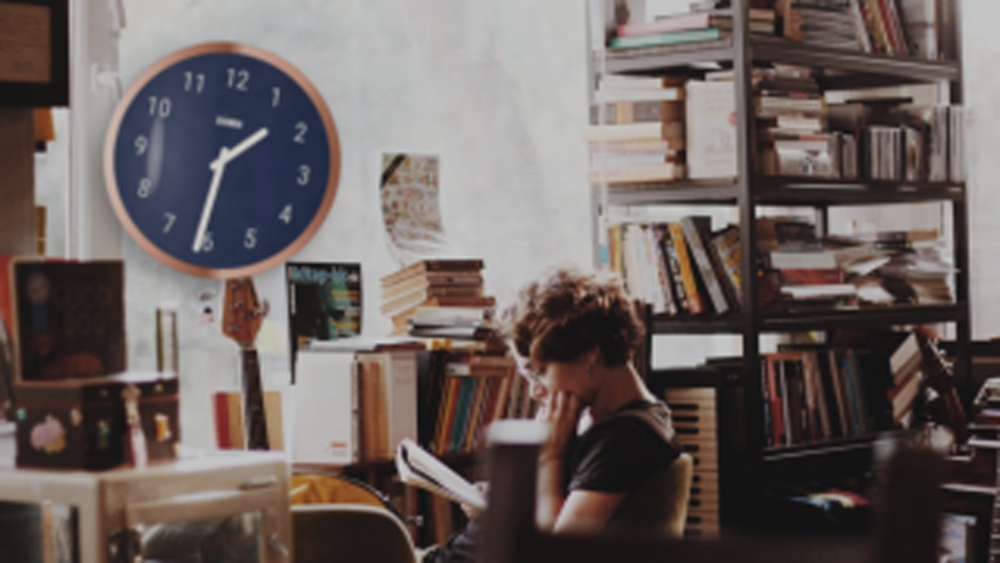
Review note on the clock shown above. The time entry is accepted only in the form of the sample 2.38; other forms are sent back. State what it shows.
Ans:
1.31
